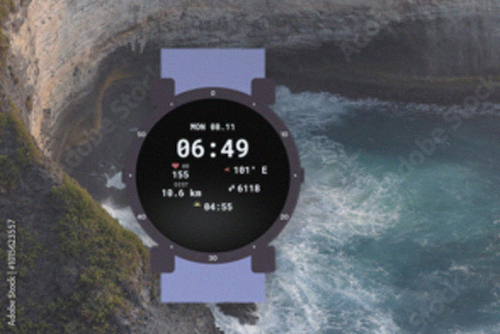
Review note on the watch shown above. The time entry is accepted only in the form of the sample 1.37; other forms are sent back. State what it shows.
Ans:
6.49
